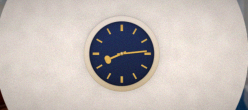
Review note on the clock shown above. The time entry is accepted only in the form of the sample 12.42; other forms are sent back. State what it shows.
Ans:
8.14
